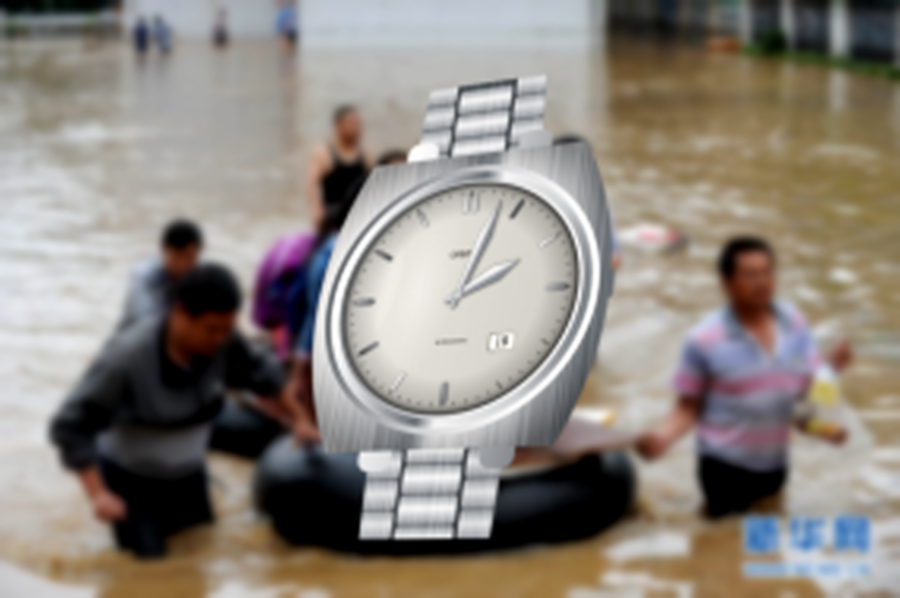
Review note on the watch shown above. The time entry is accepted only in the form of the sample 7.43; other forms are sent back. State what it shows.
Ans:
2.03
